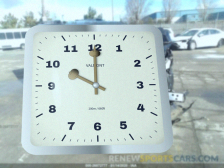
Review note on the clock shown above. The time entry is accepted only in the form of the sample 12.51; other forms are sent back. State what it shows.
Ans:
10.00
